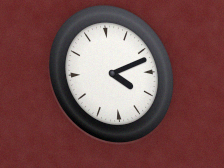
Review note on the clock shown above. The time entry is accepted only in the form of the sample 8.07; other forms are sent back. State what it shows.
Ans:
4.12
